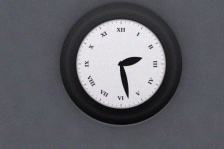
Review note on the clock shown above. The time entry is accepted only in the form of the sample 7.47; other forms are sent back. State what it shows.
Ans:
2.28
